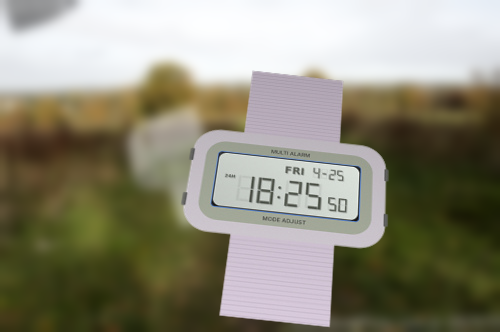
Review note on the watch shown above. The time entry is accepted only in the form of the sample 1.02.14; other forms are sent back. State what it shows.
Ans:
18.25.50
